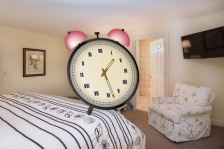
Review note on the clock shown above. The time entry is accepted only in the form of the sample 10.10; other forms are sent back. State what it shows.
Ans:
1.28
